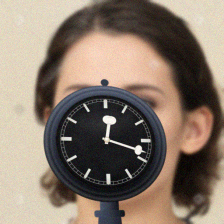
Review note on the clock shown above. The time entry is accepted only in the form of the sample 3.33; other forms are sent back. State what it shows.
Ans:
12.18
